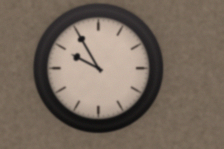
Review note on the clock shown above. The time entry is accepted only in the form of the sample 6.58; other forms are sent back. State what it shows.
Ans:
9.55
